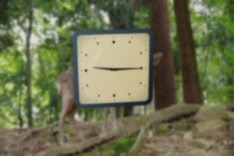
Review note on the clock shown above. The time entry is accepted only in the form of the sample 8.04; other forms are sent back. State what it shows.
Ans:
9.15
